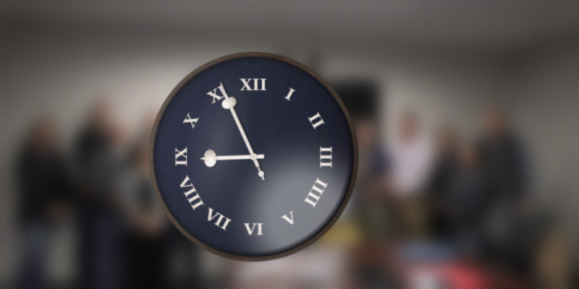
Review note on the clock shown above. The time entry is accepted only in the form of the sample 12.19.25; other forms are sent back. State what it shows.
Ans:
8.55.56
